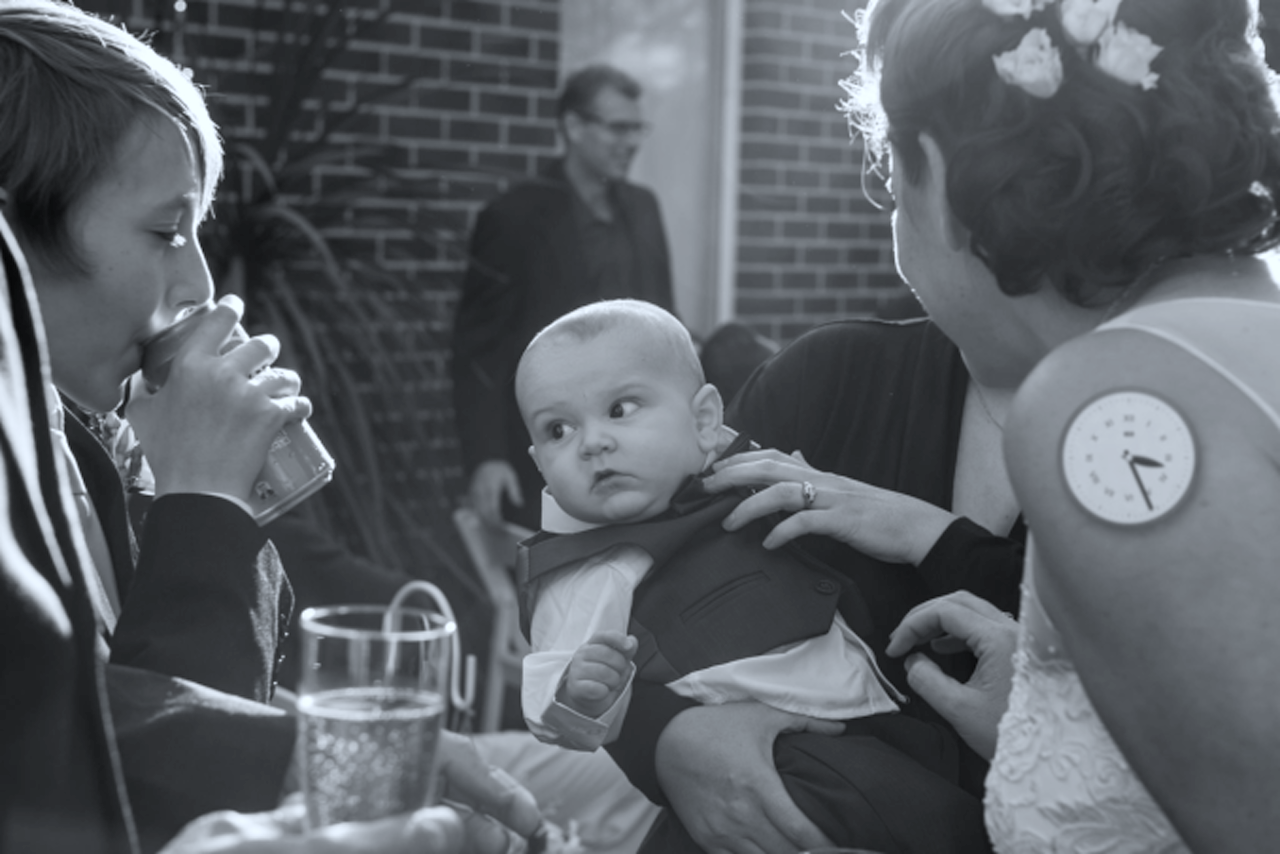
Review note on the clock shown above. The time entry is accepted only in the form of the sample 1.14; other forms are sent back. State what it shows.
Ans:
3.26
